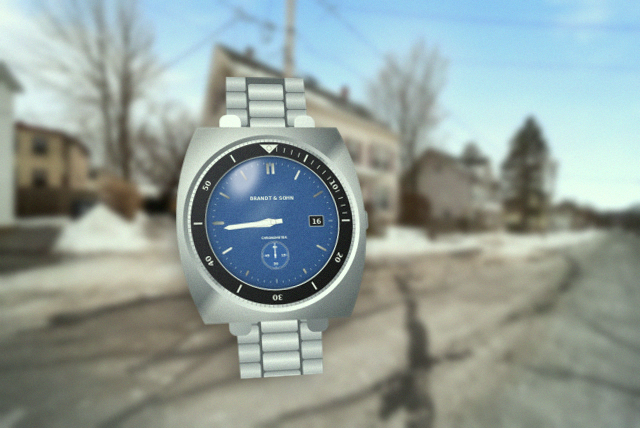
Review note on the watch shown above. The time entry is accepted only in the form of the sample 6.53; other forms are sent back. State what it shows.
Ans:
8.44
